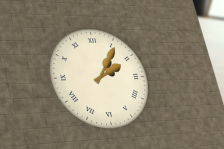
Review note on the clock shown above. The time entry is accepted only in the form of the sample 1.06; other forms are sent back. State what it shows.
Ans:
2.06
